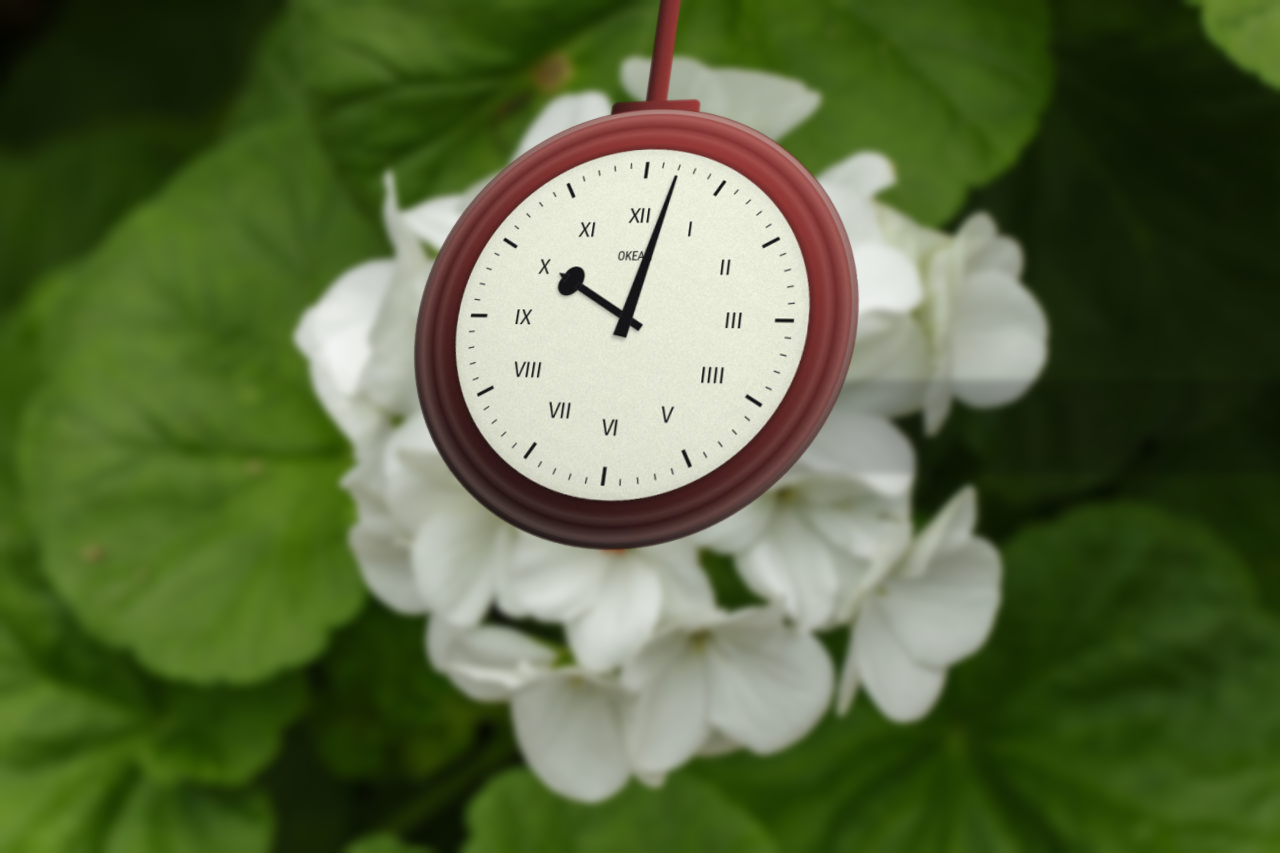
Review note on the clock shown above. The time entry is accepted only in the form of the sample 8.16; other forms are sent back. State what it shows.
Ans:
10.02
